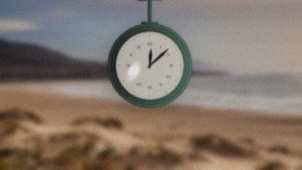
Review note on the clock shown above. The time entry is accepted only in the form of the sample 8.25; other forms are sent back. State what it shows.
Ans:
12.08
